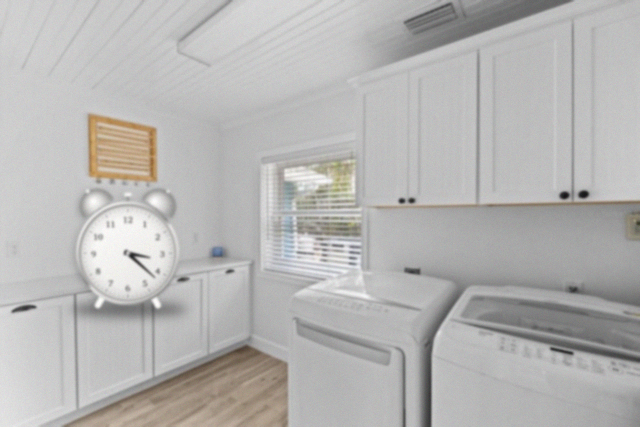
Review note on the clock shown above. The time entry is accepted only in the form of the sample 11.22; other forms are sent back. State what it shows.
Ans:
3.22
